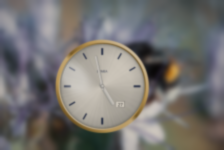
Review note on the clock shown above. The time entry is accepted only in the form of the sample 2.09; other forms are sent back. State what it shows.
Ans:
4.58
